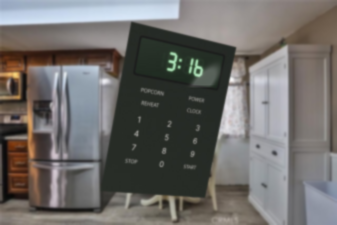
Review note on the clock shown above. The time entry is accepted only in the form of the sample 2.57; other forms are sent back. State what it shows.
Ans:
3.16
